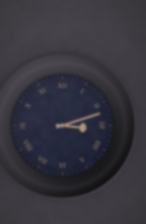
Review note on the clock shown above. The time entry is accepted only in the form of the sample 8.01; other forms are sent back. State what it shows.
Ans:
3.12
